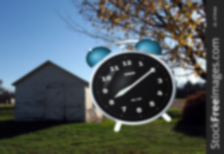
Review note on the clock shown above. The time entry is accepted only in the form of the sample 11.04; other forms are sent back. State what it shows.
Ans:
8.10
